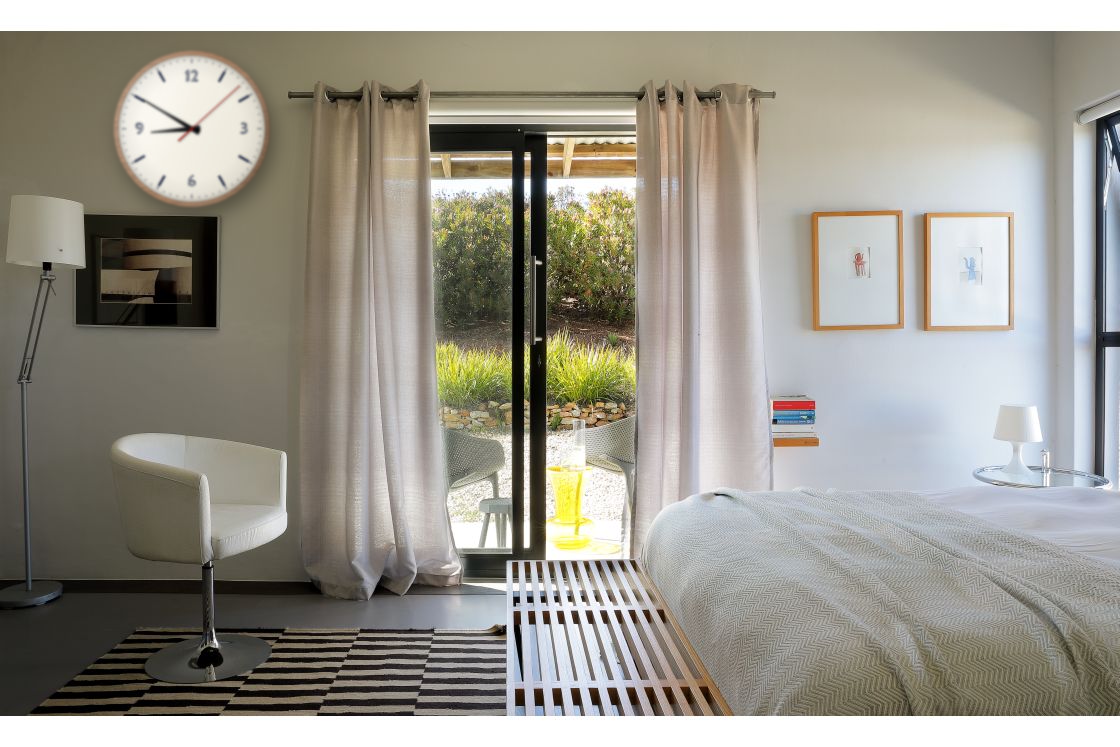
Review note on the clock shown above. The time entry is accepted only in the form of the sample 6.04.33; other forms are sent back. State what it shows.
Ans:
8.50.08
